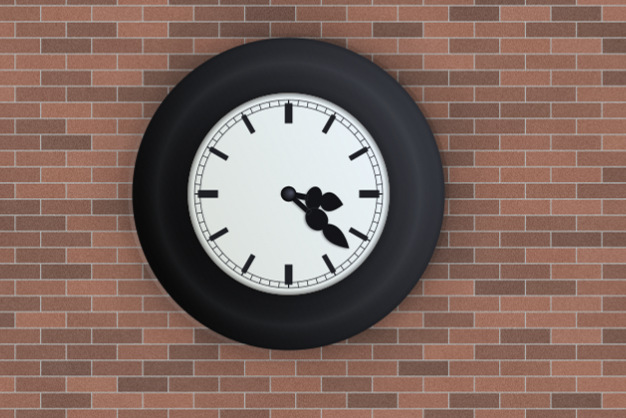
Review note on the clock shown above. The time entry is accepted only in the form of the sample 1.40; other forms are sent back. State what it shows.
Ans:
3.22
